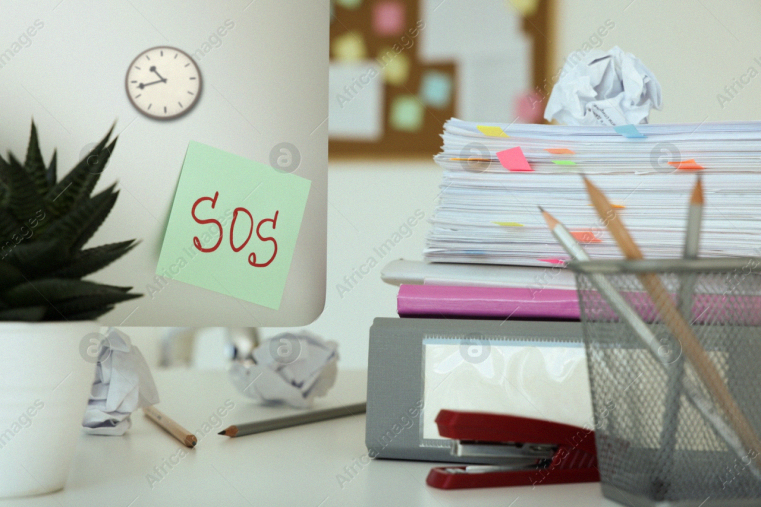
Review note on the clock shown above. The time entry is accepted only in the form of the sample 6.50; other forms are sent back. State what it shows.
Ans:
10.43
